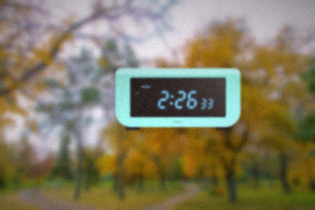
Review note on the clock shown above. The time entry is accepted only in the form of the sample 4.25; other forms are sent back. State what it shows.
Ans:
2.26
